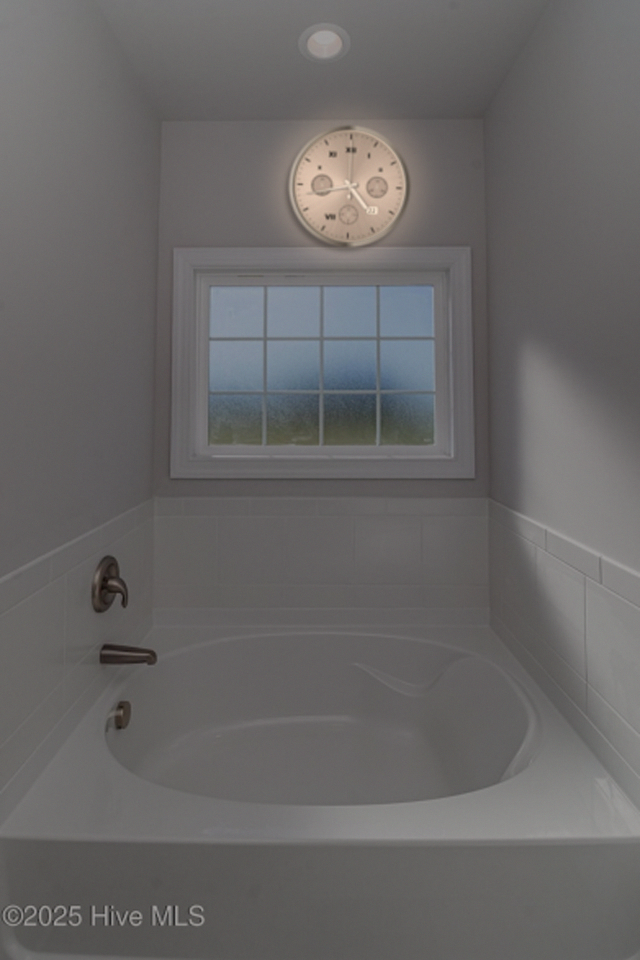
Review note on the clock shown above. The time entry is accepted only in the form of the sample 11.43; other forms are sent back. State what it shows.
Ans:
4.43
